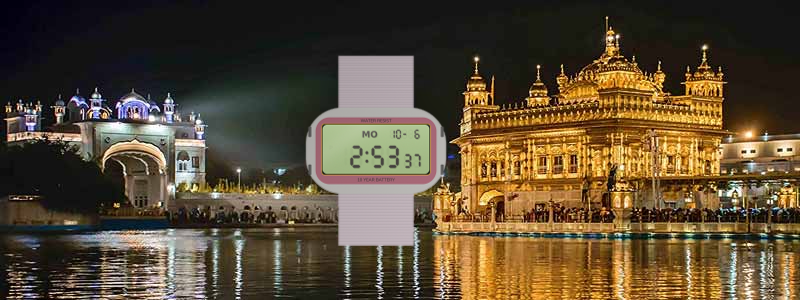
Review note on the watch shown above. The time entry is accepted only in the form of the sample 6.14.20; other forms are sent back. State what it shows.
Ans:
2.53.37
